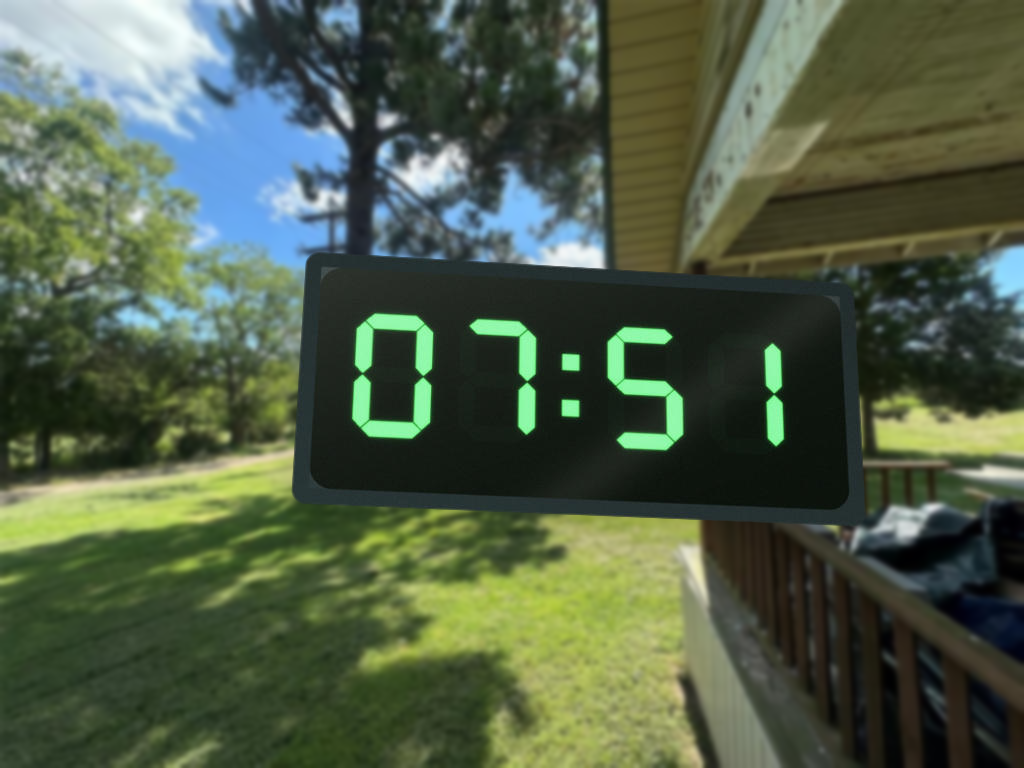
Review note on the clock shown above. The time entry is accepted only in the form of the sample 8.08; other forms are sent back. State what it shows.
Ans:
7.51
